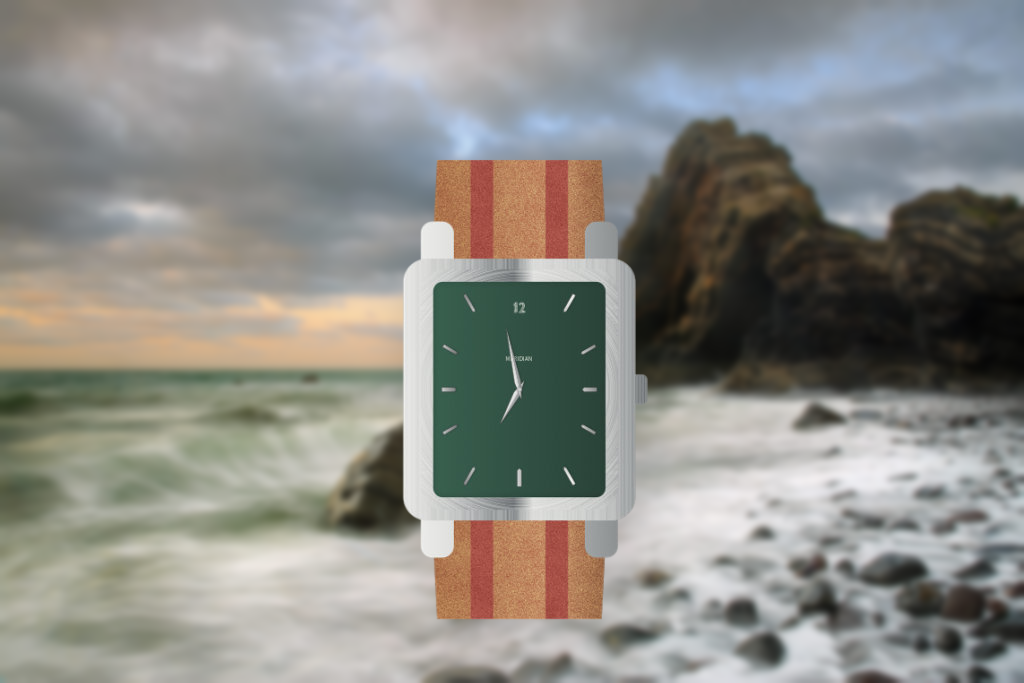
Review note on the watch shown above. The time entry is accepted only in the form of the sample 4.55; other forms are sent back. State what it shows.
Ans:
6.58
